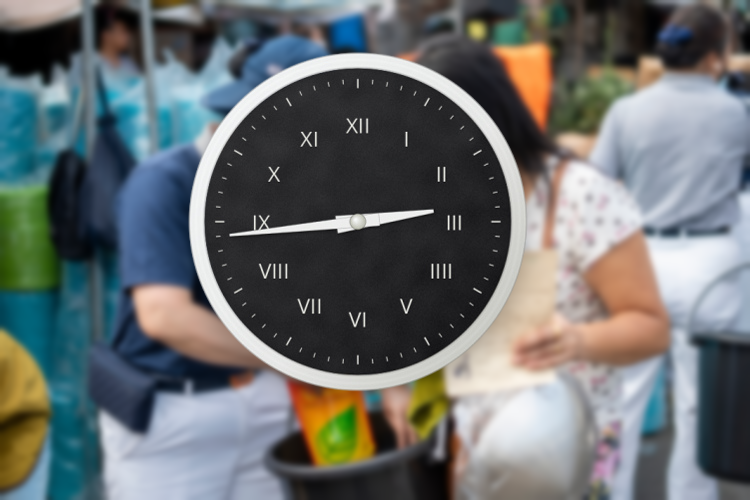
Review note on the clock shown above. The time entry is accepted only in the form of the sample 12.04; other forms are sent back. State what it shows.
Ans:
2.44
